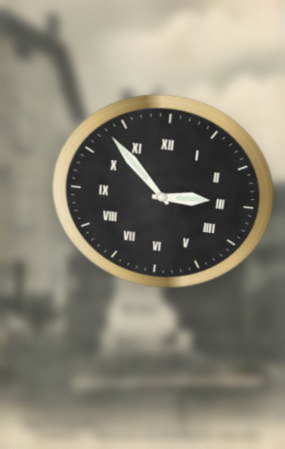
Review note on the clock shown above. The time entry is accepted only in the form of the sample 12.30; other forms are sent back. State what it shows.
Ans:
2.53
